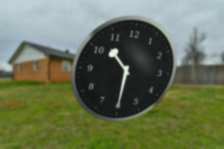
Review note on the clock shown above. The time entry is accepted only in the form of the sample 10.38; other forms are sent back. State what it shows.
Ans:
10.30
